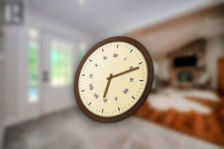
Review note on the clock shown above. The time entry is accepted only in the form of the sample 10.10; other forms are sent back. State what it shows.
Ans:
6.11
